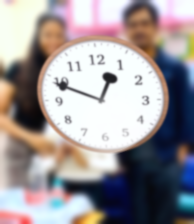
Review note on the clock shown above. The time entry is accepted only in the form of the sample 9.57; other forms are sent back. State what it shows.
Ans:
12.49
